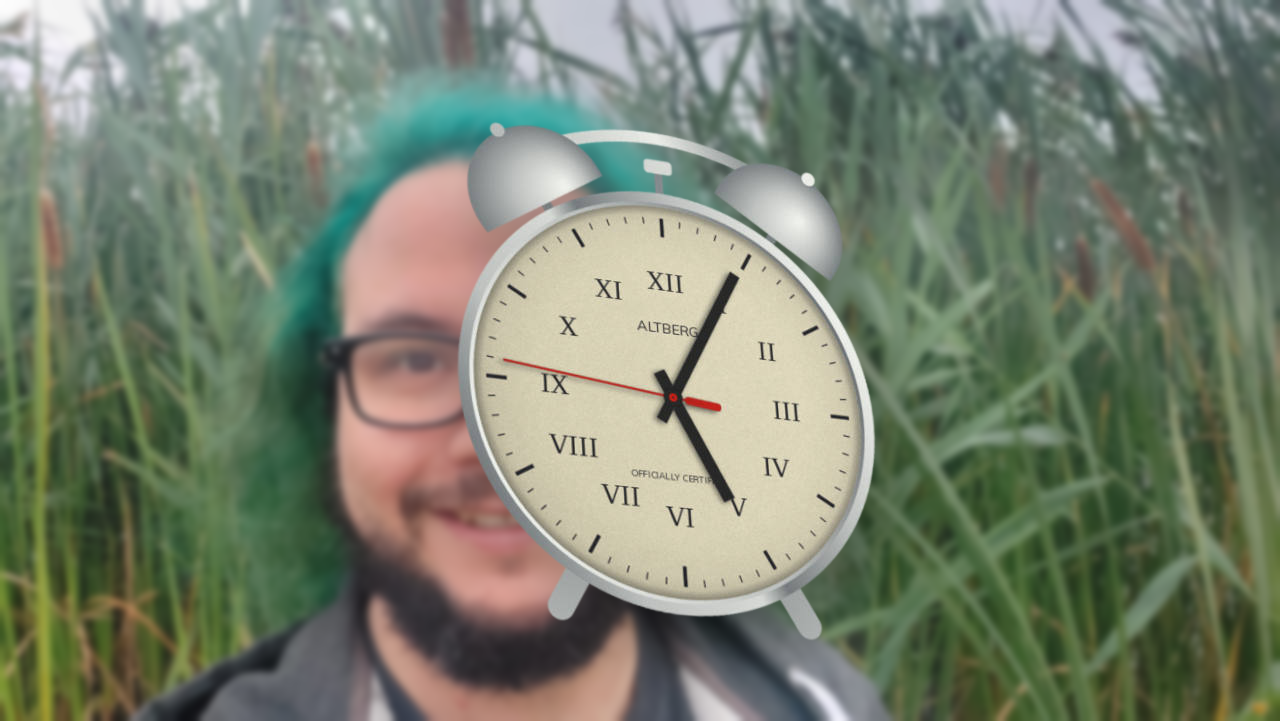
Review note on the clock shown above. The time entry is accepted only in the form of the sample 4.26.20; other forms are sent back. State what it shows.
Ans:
5.04.46
